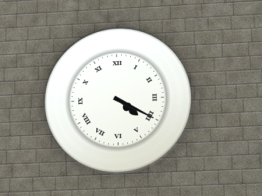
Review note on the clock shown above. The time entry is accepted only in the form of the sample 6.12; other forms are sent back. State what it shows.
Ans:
4.20
